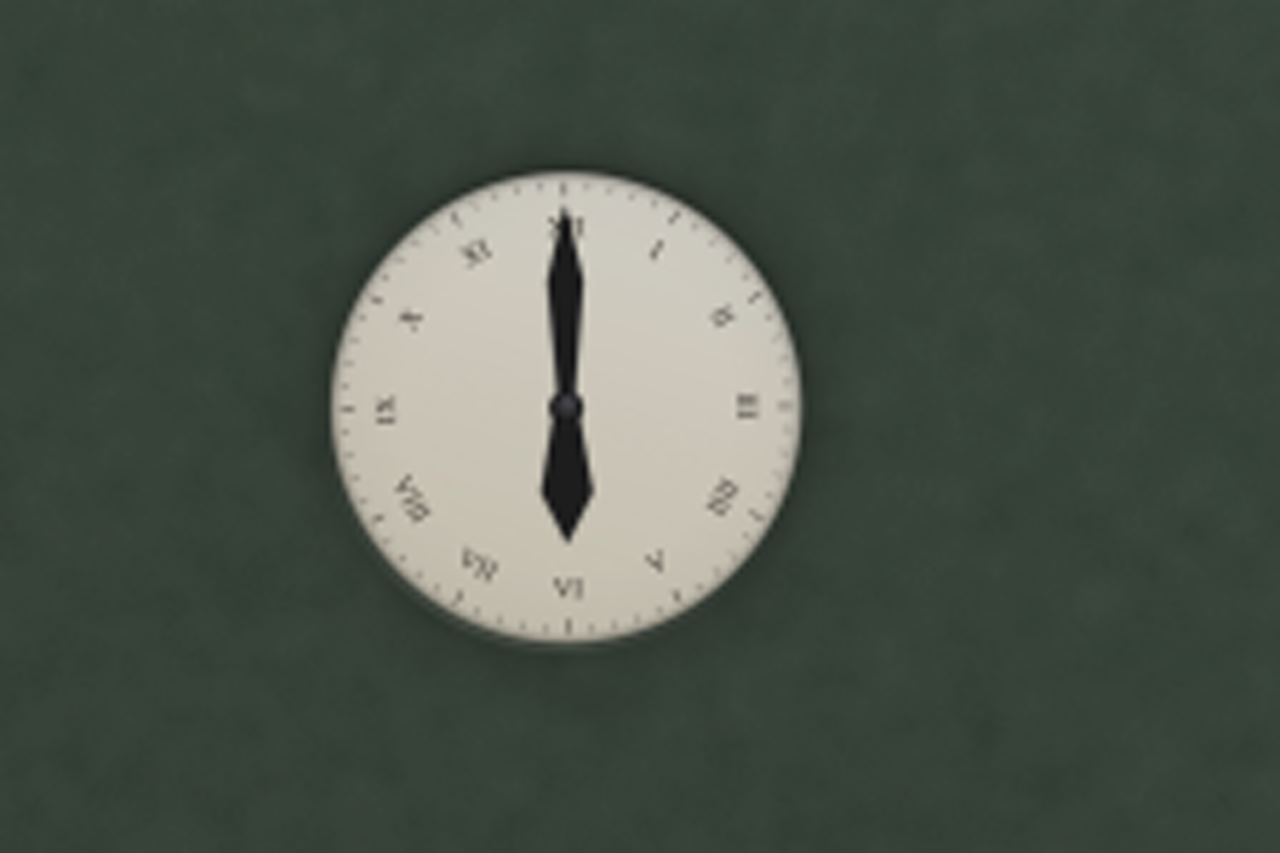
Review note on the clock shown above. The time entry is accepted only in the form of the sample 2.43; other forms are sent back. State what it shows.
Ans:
6.00
